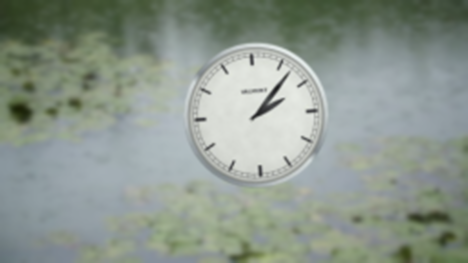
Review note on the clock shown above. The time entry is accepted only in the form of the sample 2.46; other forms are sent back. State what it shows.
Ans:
2.07
